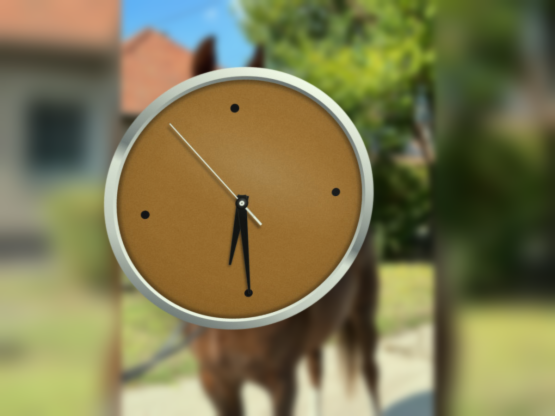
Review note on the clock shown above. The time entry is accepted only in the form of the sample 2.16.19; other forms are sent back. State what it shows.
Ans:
6.29.54
